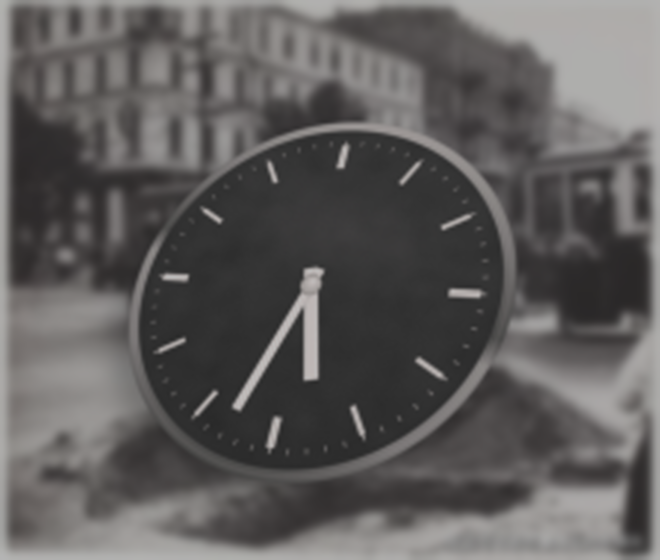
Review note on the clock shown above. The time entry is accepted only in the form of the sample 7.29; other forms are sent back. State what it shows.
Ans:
5.33
